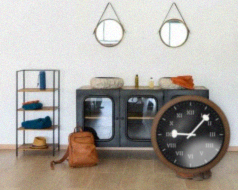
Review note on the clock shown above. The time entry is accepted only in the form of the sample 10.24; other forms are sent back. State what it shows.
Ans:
9.07
